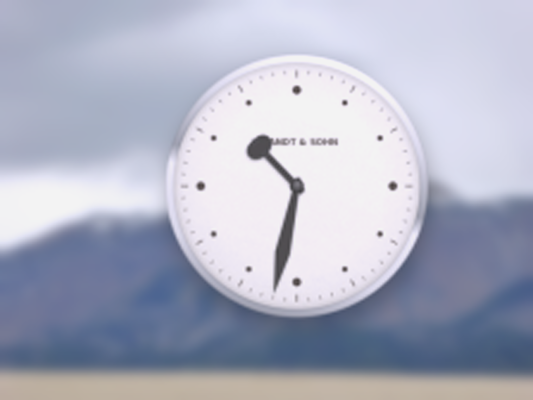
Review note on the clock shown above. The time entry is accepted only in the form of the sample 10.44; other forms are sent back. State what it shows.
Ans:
10.32
